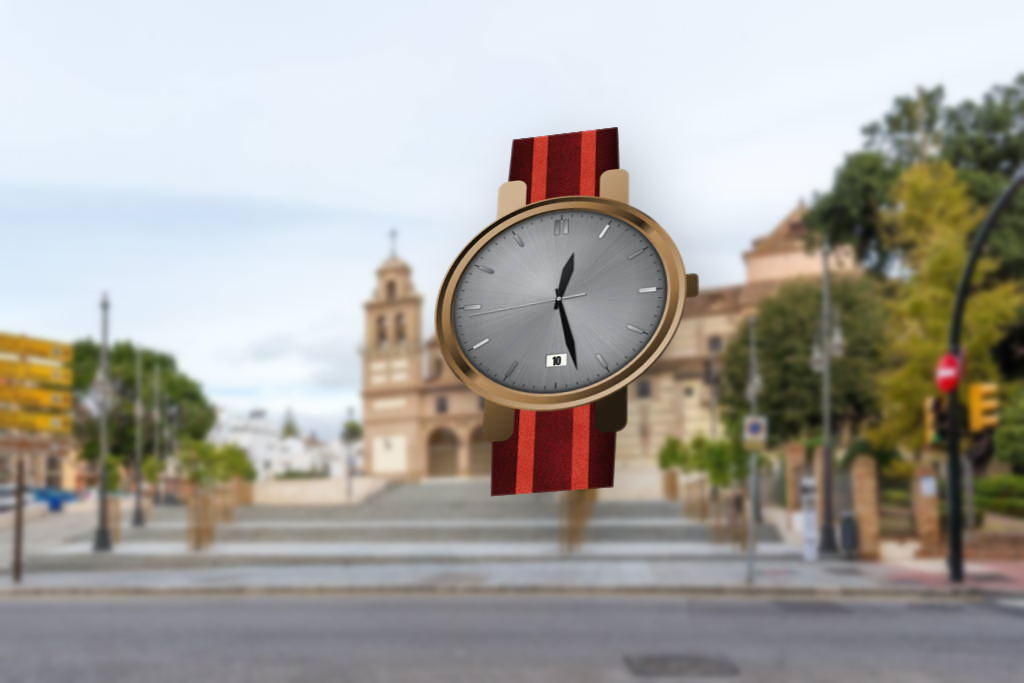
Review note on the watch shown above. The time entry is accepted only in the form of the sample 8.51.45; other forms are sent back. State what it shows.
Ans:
12.27.44
